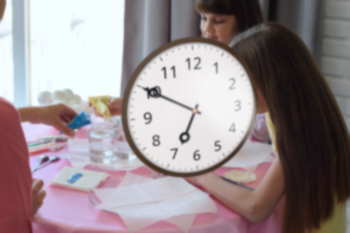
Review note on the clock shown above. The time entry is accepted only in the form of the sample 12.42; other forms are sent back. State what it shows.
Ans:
6.50
